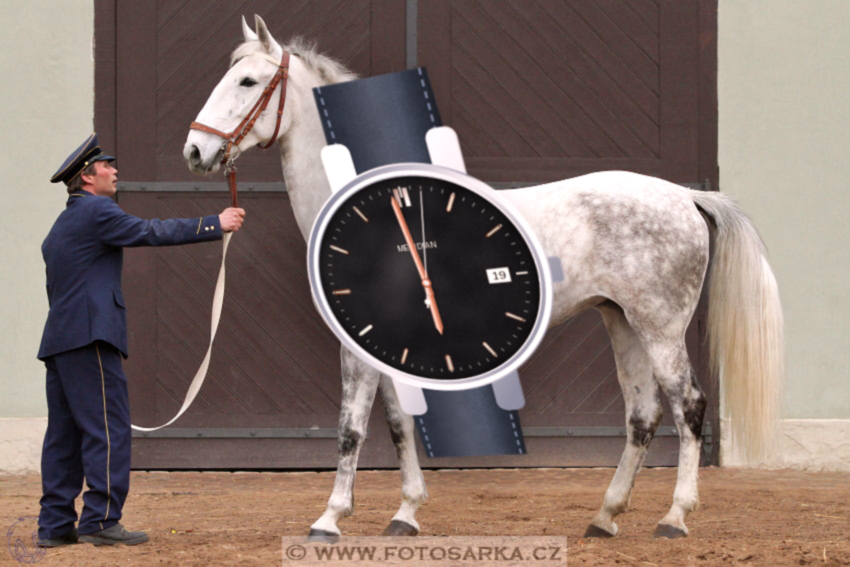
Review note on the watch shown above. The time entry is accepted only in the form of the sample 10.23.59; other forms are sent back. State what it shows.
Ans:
5.59.02
